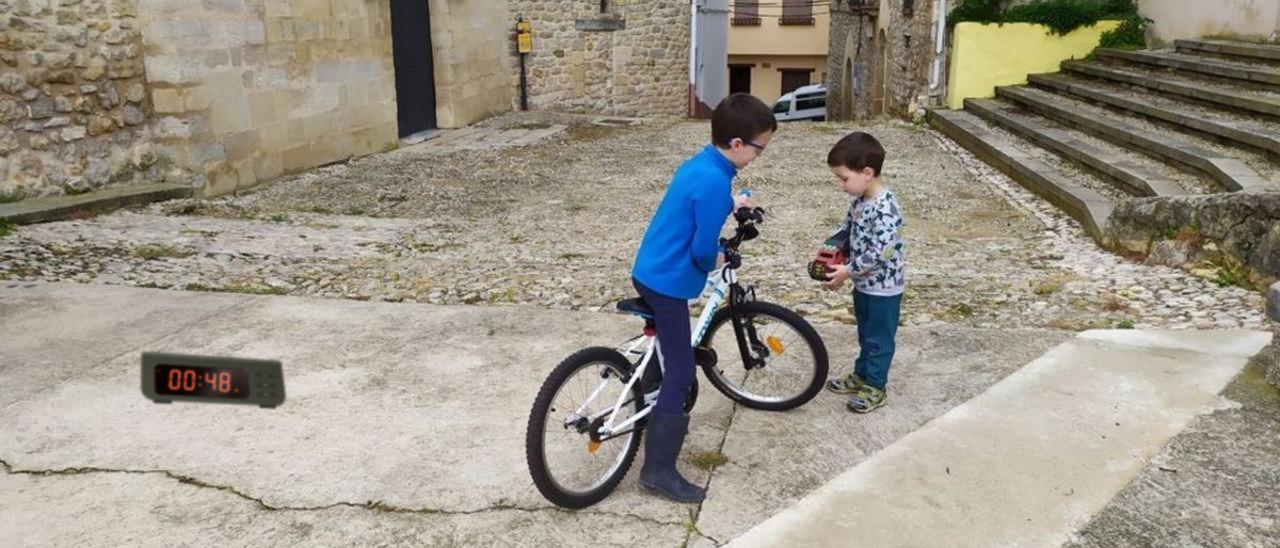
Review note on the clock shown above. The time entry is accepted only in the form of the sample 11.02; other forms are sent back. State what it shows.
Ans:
0.48
